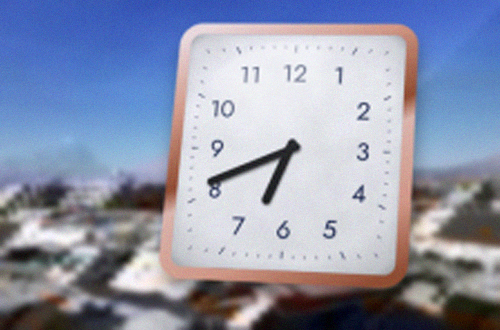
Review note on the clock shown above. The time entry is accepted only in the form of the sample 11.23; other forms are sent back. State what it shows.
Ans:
6.41
